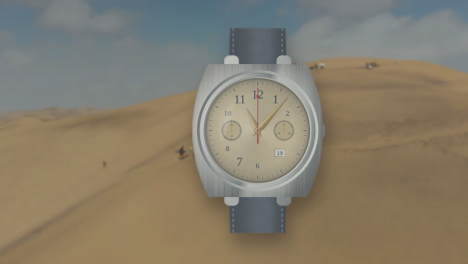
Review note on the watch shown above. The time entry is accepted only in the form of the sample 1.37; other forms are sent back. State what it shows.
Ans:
11.07
